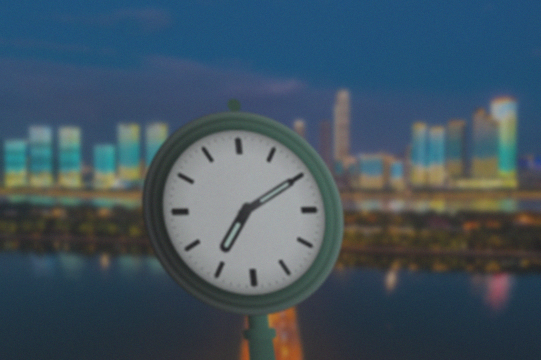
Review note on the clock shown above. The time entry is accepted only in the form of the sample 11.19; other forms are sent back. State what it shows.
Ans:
7.10
